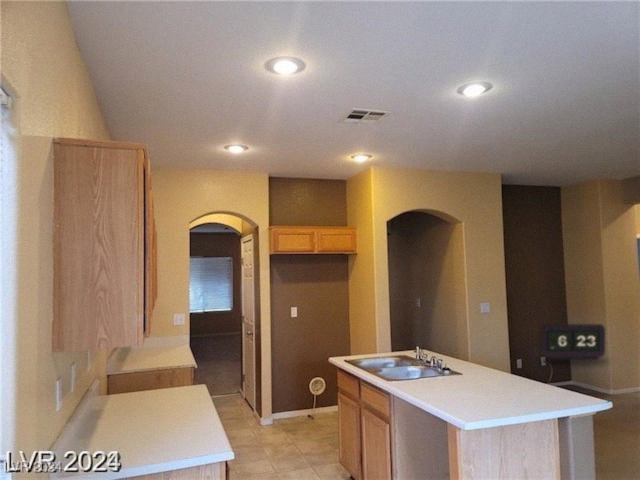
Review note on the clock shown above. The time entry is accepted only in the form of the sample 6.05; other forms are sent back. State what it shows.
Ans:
6.23
